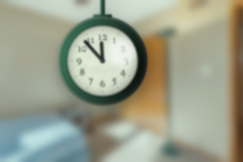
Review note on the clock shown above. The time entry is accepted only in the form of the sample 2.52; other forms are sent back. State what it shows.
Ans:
11.53
